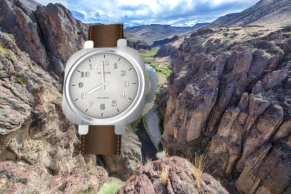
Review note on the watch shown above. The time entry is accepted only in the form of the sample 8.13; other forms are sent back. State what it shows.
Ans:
7.59
